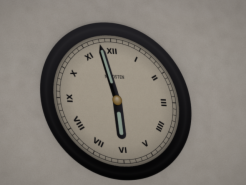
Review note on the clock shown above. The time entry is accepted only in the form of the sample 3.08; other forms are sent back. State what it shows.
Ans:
5.58
